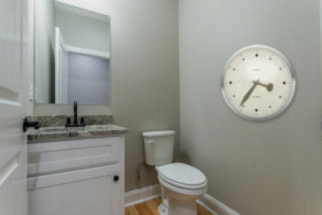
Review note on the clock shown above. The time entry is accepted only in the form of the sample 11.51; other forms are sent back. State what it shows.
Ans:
3.36
